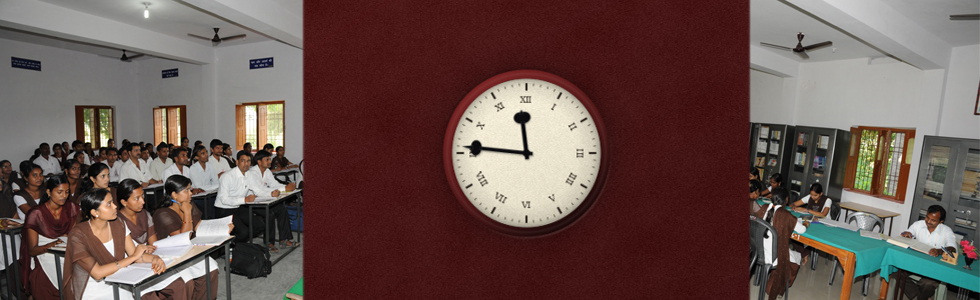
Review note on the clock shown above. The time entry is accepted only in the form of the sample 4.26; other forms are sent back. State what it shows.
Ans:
11.46
